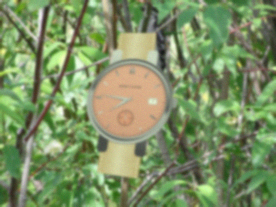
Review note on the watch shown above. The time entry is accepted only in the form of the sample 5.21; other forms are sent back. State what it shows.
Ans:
7.46
